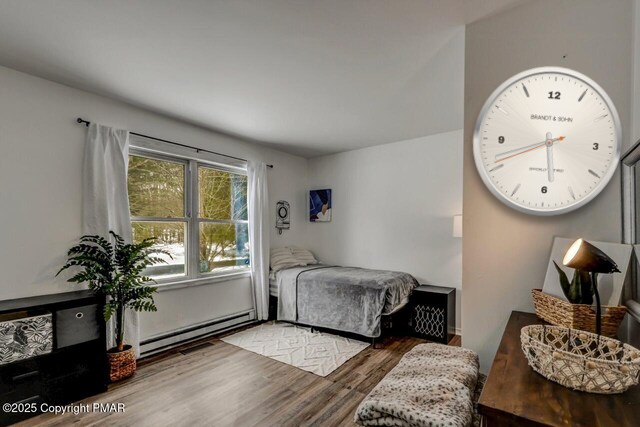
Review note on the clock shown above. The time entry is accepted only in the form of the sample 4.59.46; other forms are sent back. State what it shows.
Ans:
5.41.41
